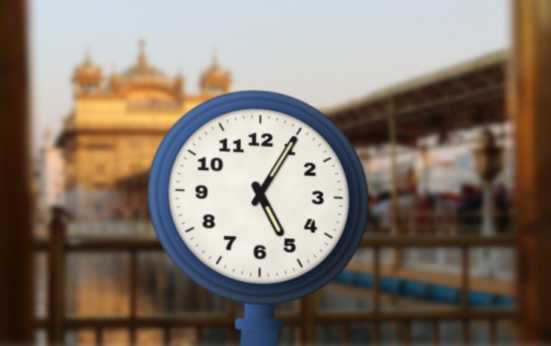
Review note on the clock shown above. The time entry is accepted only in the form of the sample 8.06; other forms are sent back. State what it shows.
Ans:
5.05
